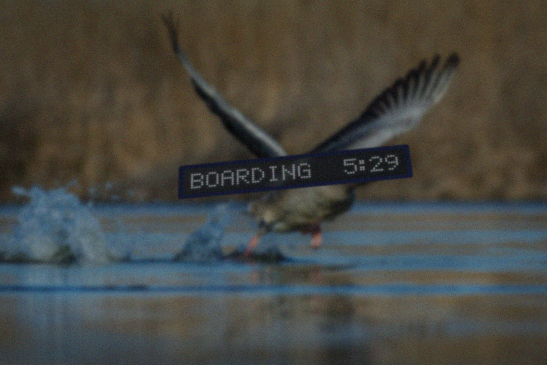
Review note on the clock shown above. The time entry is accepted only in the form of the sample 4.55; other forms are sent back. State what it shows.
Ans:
5.29
